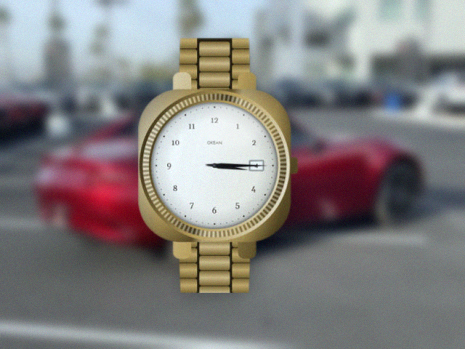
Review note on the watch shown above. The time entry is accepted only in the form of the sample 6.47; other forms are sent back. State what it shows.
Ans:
3.15
